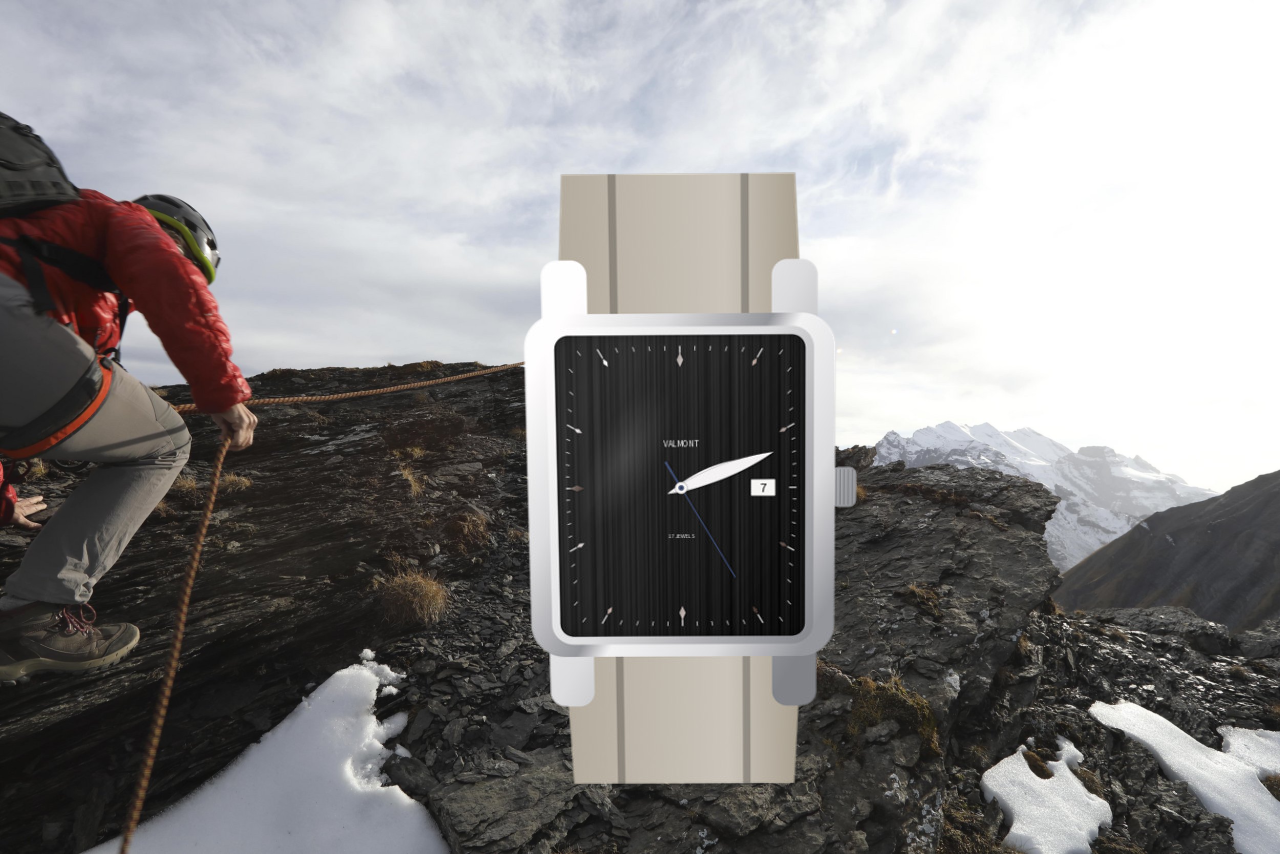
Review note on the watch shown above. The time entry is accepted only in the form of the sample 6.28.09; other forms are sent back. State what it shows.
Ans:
2.11.25
